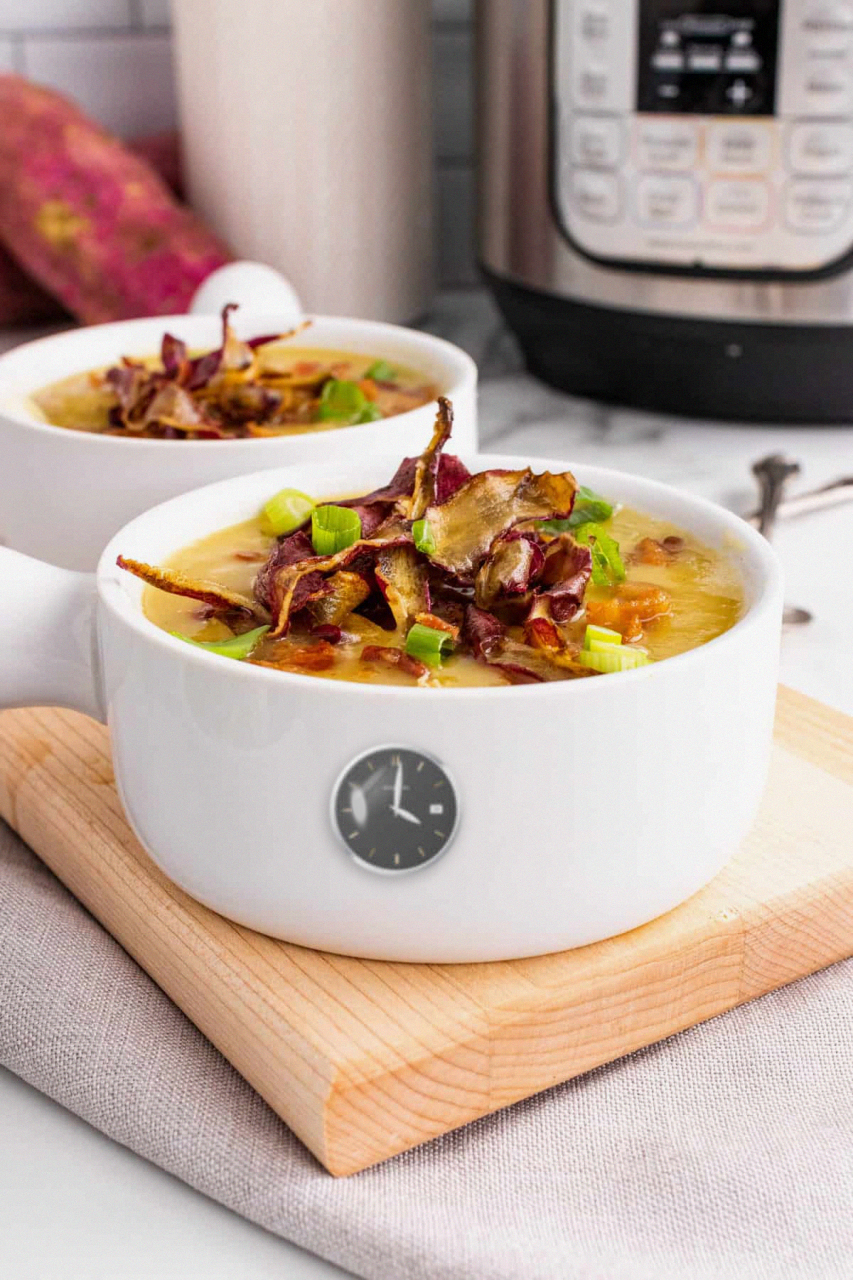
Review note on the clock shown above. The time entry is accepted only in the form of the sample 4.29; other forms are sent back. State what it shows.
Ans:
4.01
